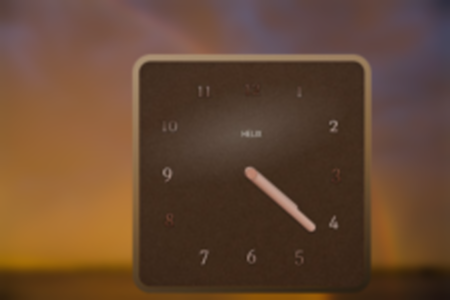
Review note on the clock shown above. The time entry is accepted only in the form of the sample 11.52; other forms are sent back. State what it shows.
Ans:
4.22
